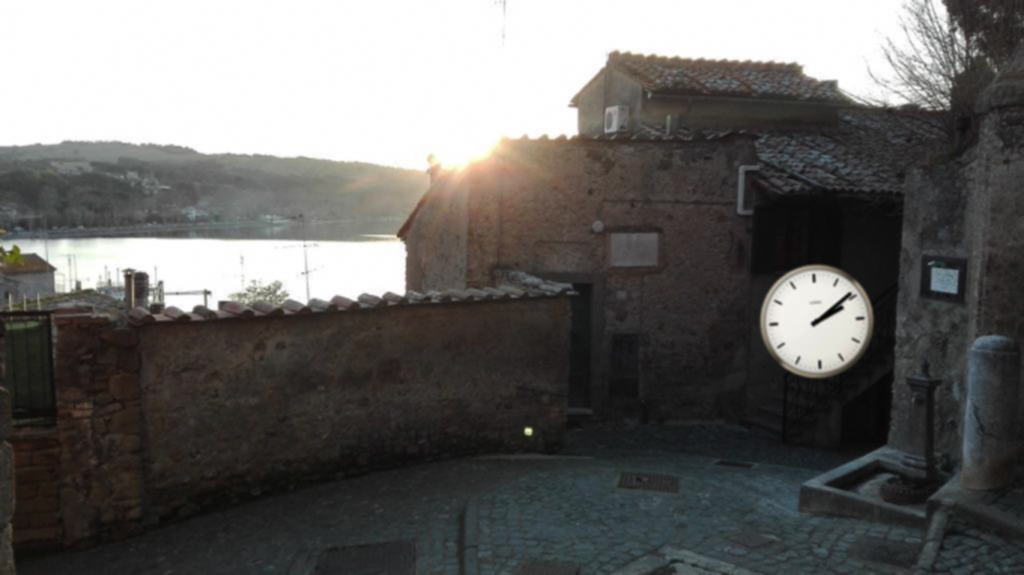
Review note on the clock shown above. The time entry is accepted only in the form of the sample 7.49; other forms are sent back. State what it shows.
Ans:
2.09
